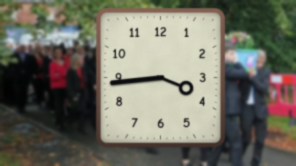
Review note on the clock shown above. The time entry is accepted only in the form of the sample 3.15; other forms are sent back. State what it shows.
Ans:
3.44
